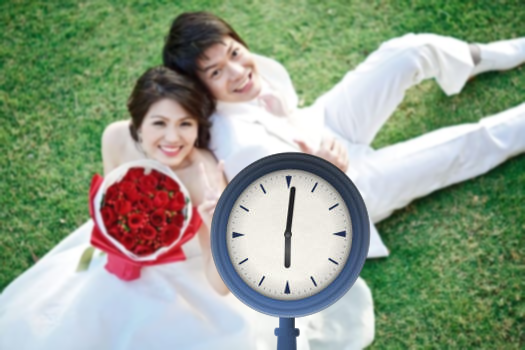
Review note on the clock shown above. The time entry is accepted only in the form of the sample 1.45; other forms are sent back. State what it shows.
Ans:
6.01
